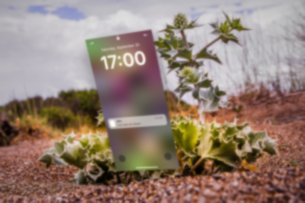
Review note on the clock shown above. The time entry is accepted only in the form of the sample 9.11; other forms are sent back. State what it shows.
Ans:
17.00
